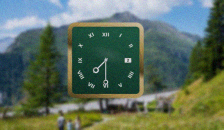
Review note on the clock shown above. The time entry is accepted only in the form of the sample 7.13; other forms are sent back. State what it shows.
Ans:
7.30
